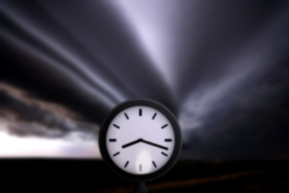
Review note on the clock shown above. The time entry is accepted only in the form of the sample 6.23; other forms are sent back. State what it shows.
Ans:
8.18
